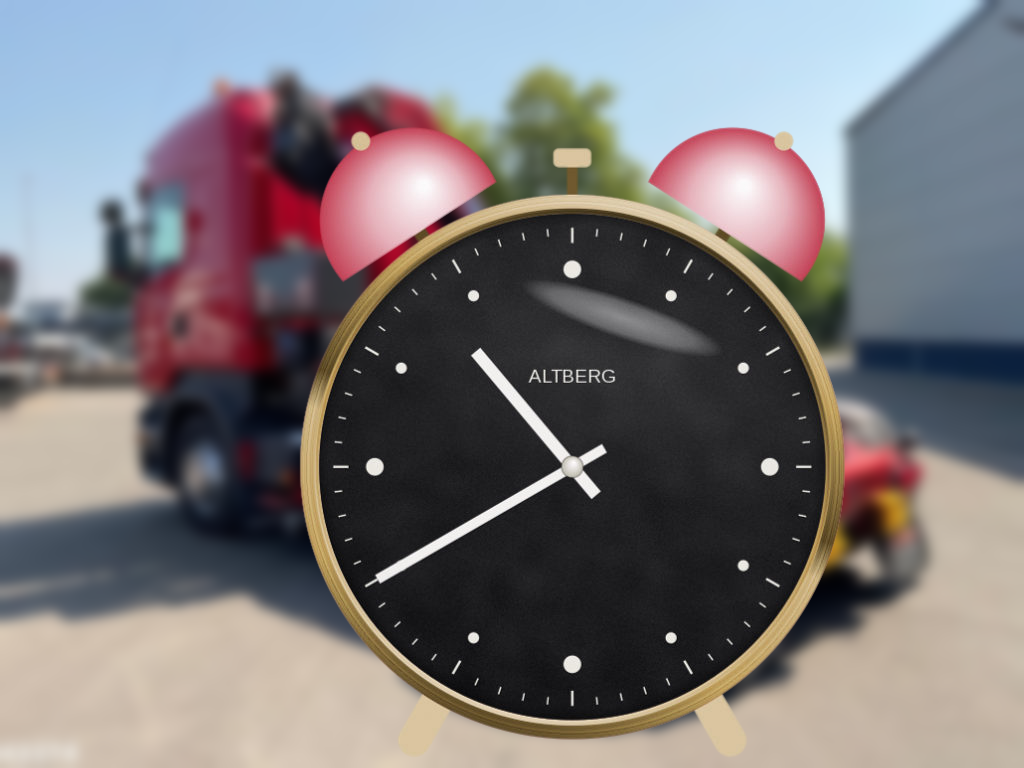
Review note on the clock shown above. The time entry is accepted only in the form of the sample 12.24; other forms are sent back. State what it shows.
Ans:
10.40
